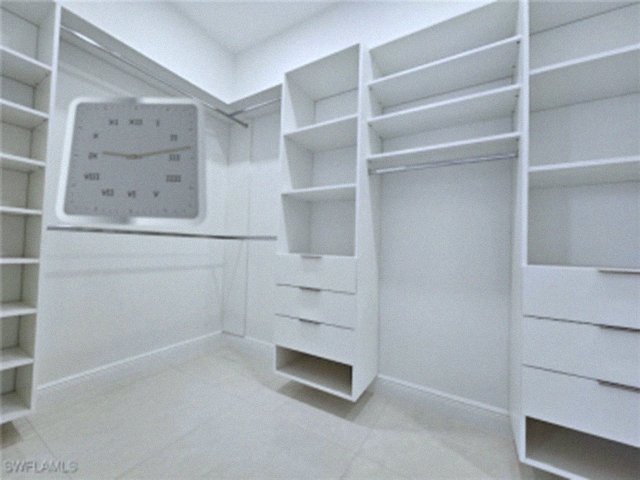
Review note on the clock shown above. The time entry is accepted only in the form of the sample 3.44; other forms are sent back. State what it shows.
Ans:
9.13
